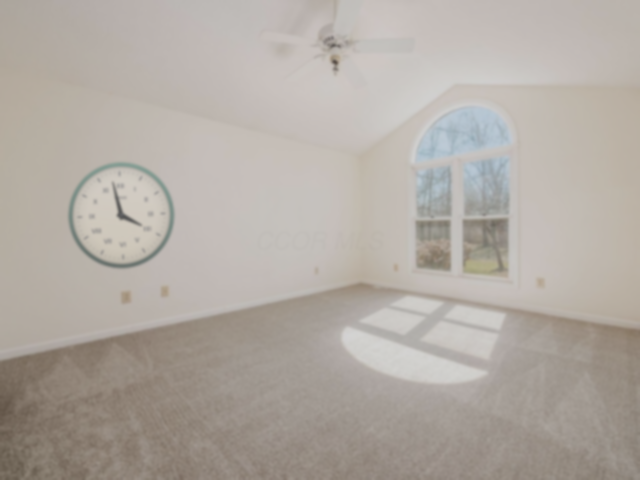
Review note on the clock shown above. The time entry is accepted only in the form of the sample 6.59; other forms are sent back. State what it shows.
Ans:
3.58
